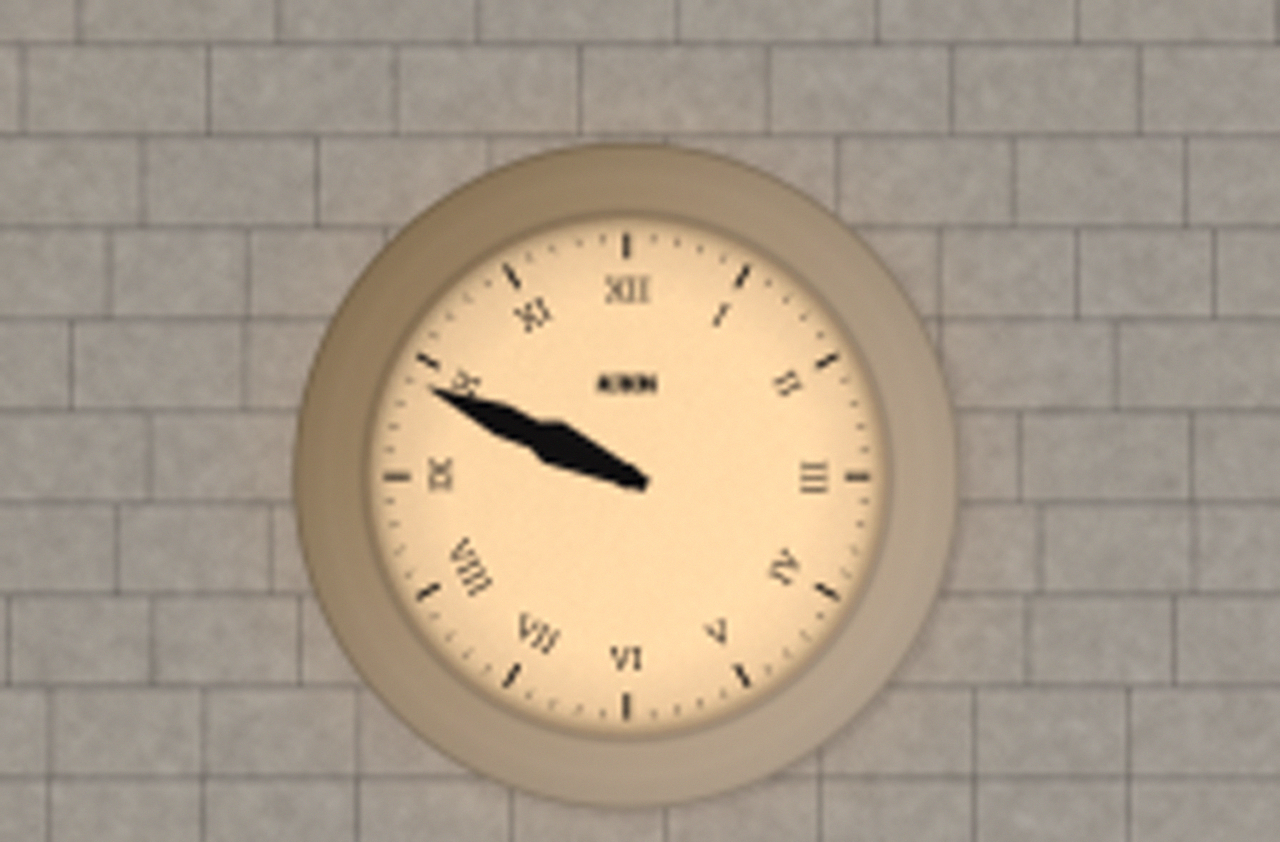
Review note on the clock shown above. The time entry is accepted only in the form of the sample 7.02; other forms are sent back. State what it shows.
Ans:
9.49
